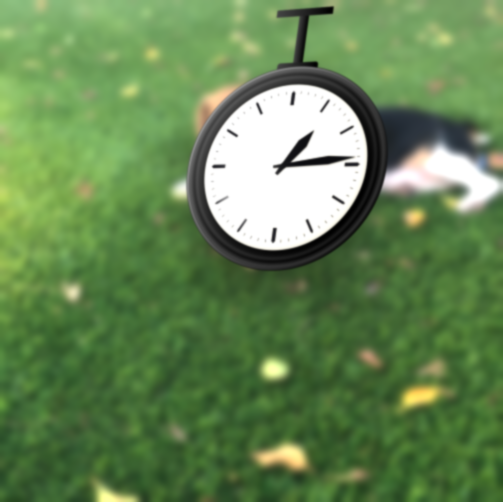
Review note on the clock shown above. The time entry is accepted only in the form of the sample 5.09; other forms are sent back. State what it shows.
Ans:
1.14
